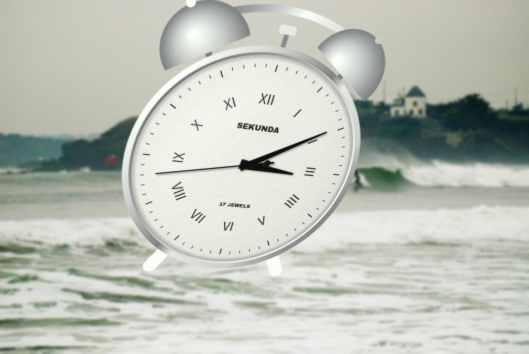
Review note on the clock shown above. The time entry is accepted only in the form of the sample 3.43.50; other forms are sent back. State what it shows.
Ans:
3.09.43
